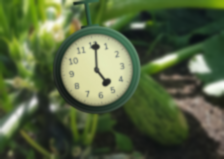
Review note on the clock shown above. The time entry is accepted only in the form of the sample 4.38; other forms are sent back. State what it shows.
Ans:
5.01
